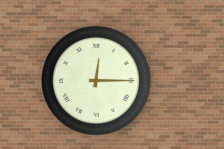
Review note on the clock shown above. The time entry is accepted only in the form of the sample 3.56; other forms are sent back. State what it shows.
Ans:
12.15
